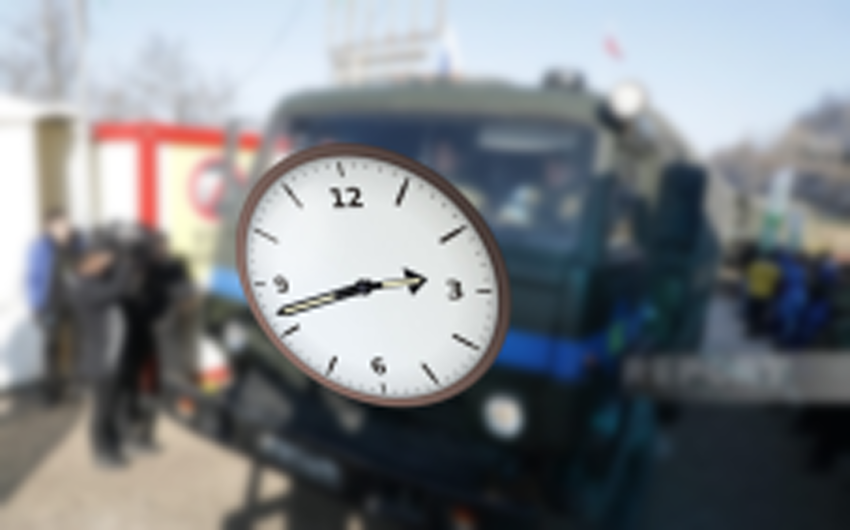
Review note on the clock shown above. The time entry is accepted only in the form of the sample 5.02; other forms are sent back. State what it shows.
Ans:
2.42
